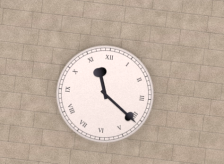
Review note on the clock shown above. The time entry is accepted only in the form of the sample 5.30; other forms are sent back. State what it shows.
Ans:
11.21
